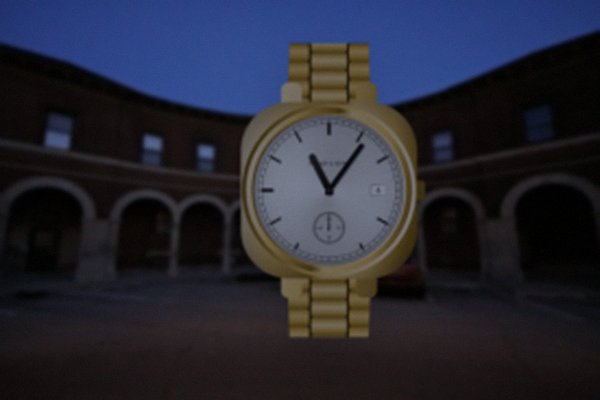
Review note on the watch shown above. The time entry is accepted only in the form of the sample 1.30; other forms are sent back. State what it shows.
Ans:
11.06
